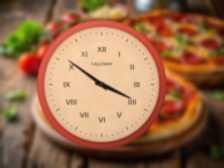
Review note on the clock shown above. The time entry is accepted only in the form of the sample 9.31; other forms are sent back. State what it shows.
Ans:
3.51
